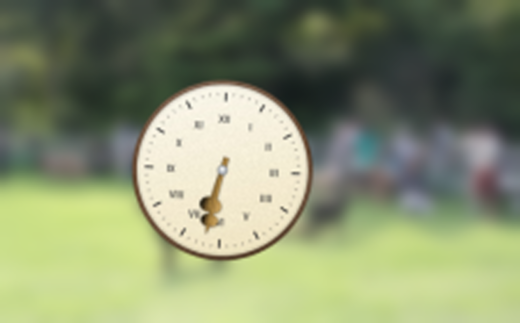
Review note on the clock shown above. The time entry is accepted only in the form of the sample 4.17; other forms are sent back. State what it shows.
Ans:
6.32
